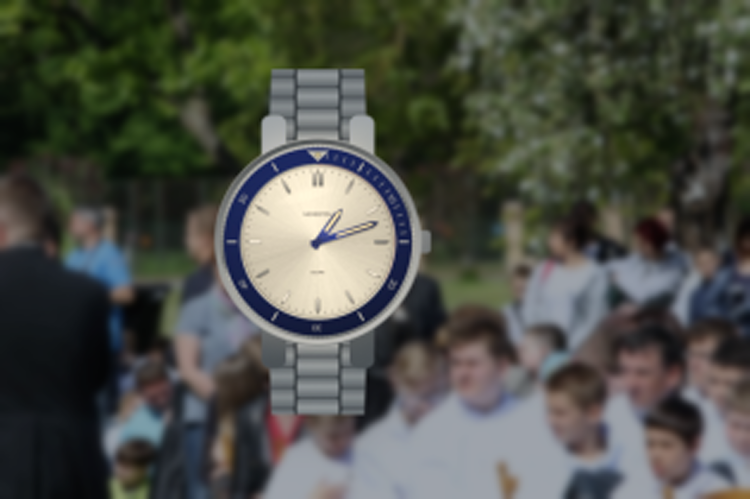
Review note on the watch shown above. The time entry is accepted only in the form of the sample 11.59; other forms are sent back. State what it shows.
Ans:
1.12
